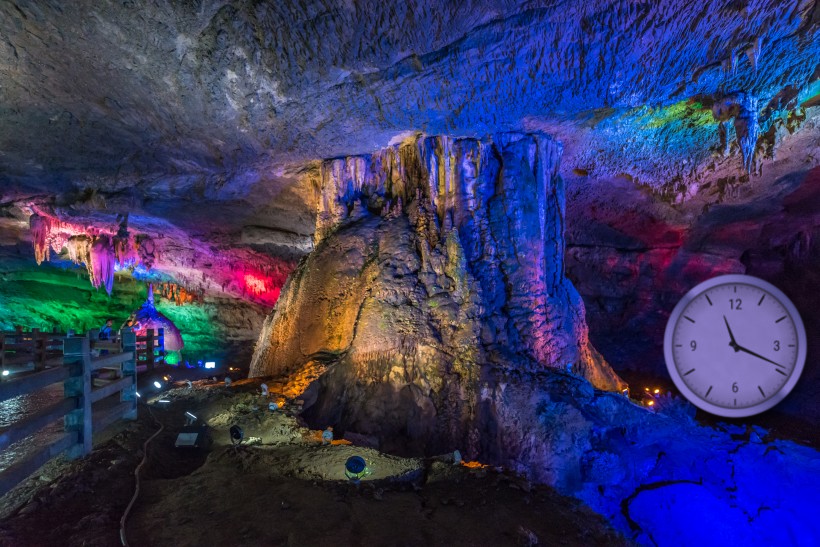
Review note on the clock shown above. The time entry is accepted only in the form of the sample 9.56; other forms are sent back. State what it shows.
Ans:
11.19
